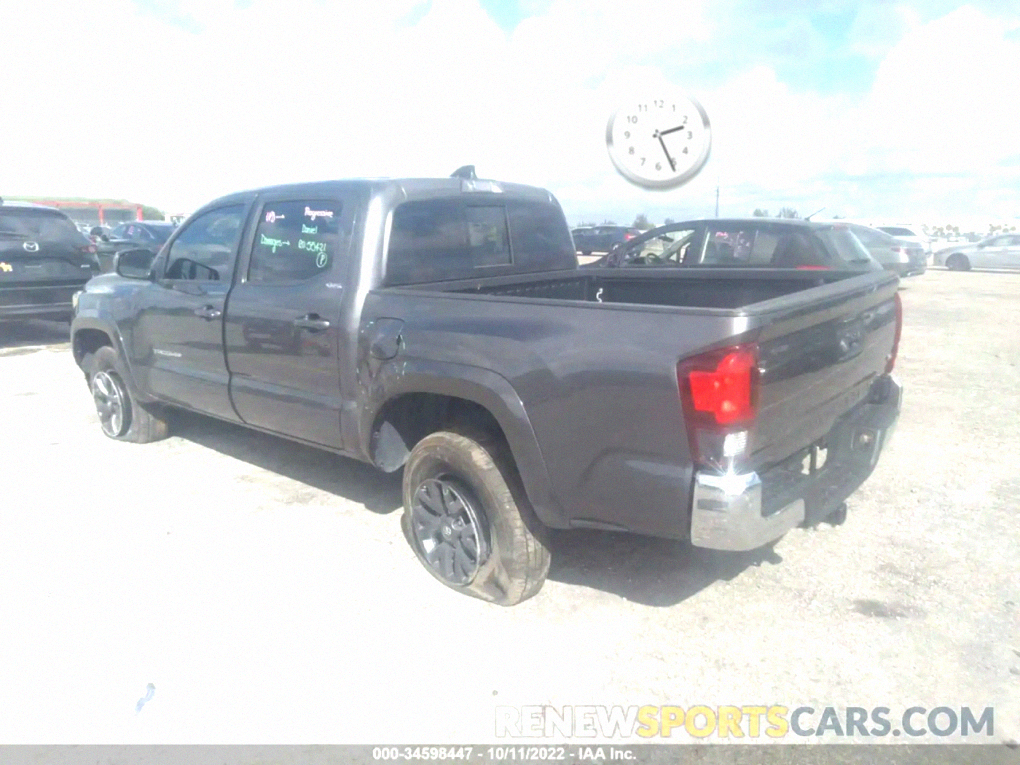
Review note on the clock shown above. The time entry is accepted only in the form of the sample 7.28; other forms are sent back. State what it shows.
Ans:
2.26
